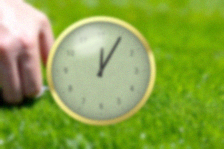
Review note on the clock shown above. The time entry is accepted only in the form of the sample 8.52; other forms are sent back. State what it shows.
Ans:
12.05
